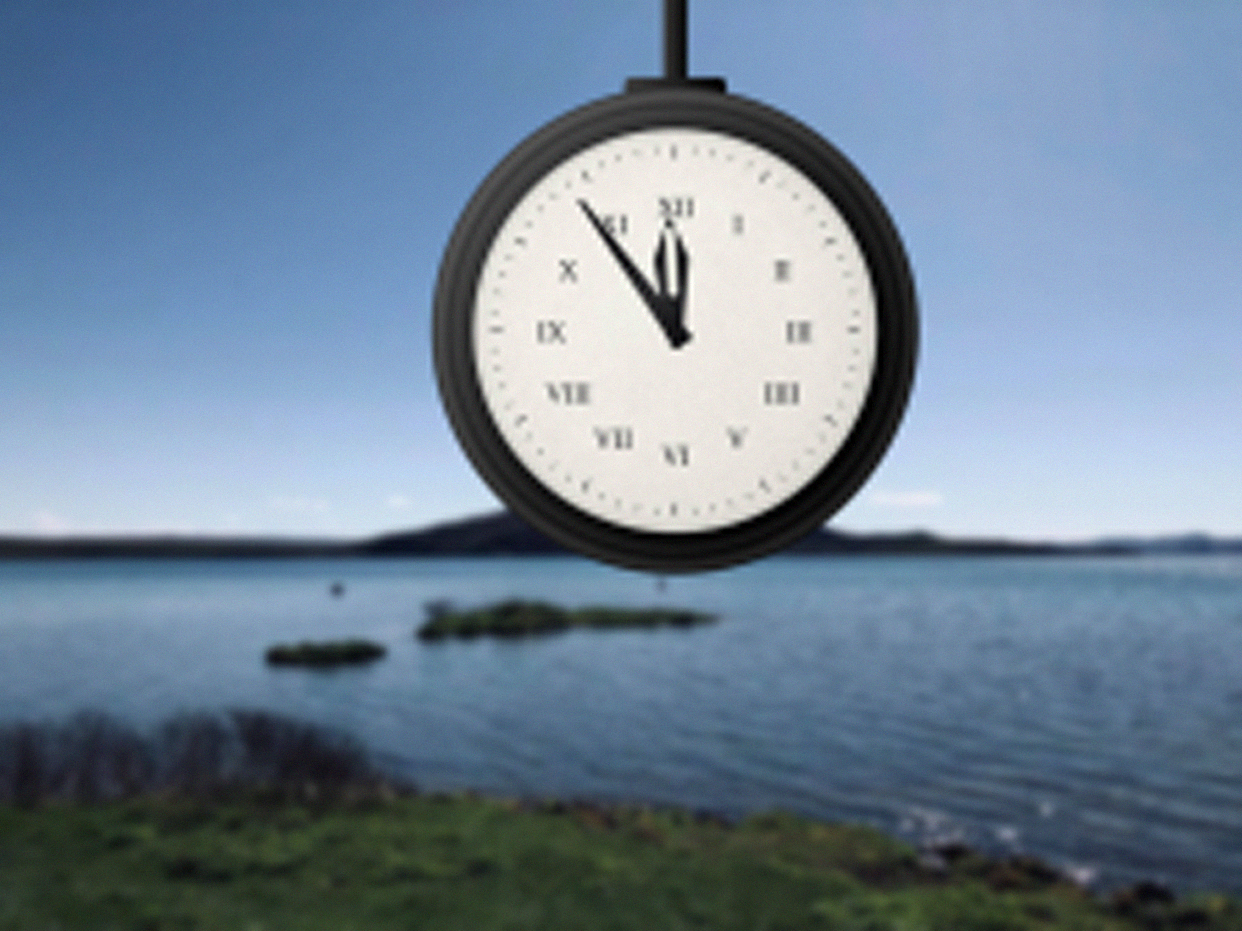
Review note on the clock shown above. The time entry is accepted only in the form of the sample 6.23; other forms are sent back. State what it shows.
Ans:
11.54
